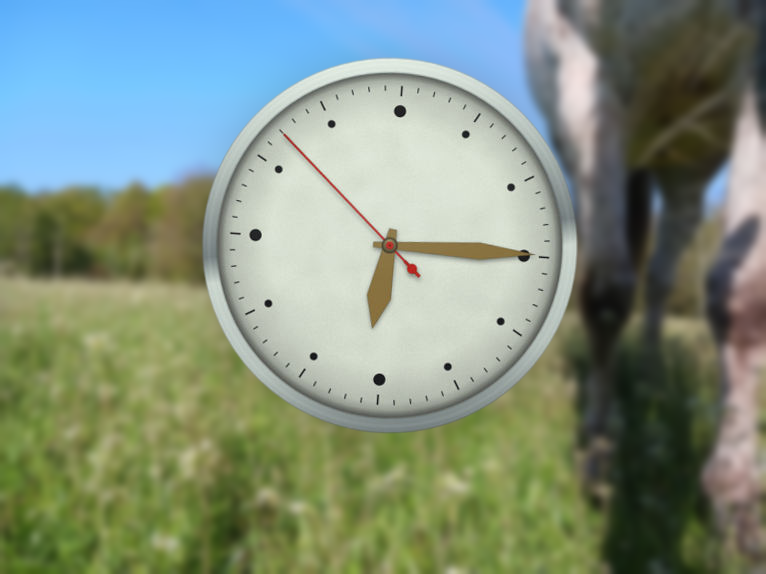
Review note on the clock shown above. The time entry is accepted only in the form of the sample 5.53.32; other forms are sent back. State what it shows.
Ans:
6.14.52
